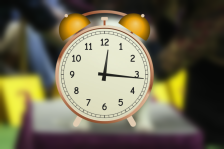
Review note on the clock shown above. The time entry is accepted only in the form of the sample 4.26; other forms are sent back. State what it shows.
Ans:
12.16
